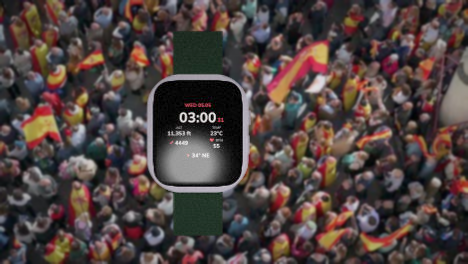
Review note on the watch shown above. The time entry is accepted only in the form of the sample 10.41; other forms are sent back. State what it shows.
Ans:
3.00
